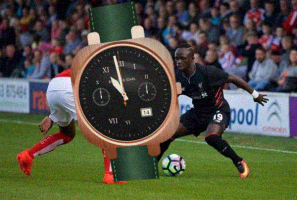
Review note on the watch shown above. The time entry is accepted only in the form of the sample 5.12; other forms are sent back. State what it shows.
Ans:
10.59
